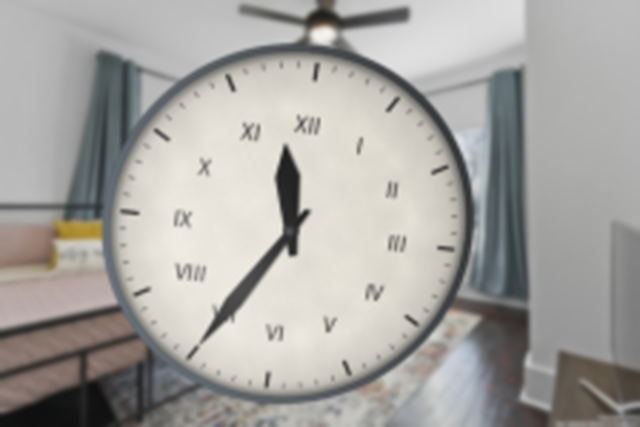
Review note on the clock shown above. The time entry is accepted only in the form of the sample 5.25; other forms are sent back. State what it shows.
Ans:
11.35
